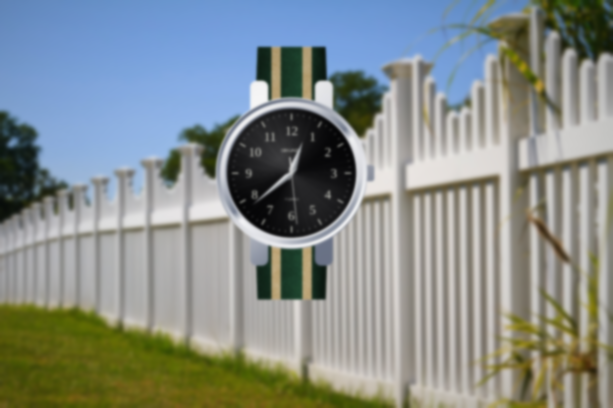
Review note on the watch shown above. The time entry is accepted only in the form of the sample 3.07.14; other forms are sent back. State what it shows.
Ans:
12.38.29
